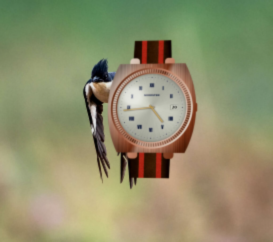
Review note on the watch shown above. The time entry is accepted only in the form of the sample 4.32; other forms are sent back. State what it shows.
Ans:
4.44
